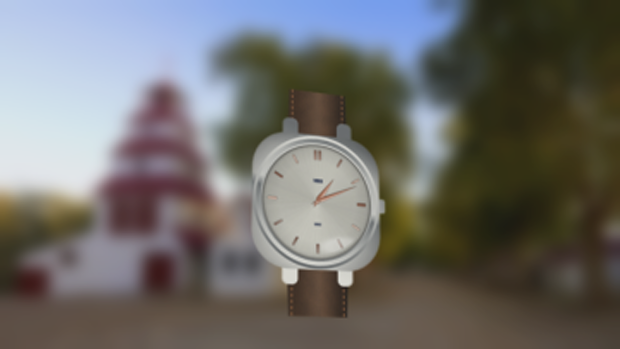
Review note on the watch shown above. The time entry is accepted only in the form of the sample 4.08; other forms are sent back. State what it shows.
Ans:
1.11
